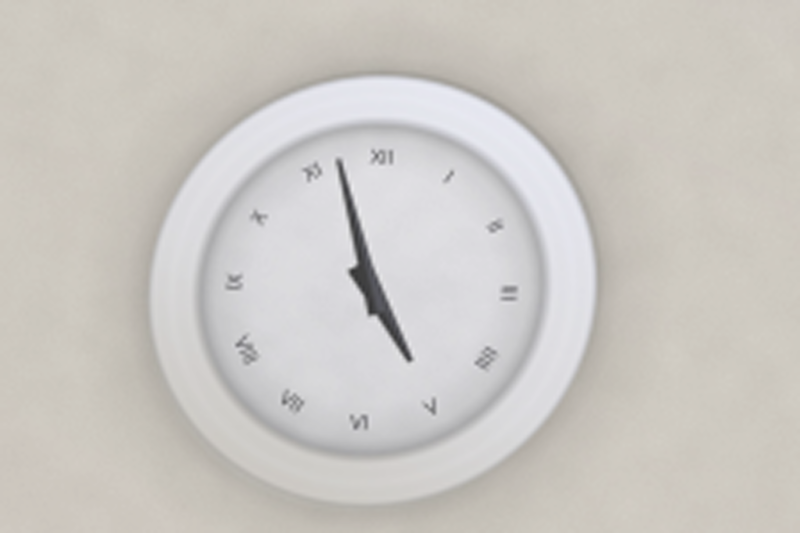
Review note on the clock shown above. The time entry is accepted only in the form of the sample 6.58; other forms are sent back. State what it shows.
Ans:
4.57
